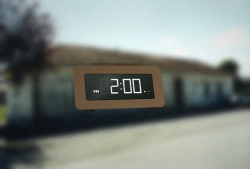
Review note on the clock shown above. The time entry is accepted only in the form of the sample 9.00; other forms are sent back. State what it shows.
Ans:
2.00
